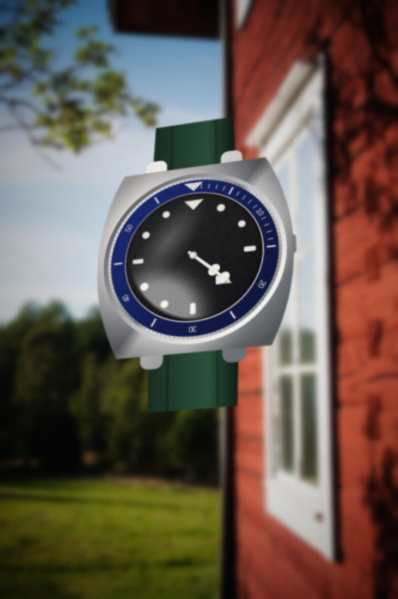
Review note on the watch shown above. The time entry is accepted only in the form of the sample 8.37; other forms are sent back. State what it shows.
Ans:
4.22
